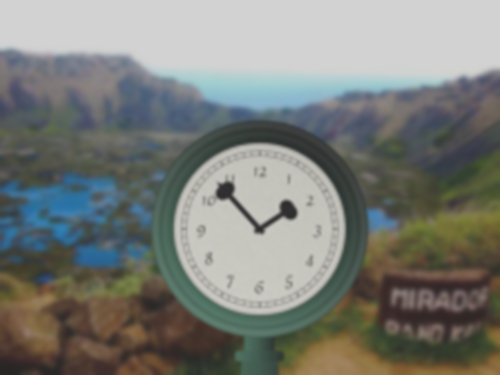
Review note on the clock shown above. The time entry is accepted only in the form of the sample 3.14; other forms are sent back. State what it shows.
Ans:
1.53
